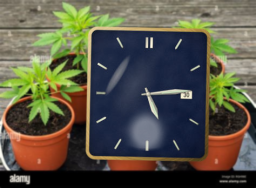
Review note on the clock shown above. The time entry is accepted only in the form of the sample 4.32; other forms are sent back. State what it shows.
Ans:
5.14
